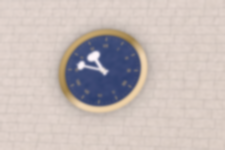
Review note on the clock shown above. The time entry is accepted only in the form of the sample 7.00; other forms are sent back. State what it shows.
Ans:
10.47
